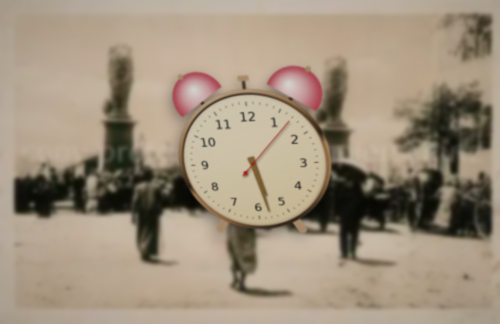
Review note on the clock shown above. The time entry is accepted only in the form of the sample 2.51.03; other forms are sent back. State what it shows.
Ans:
5.28.07
